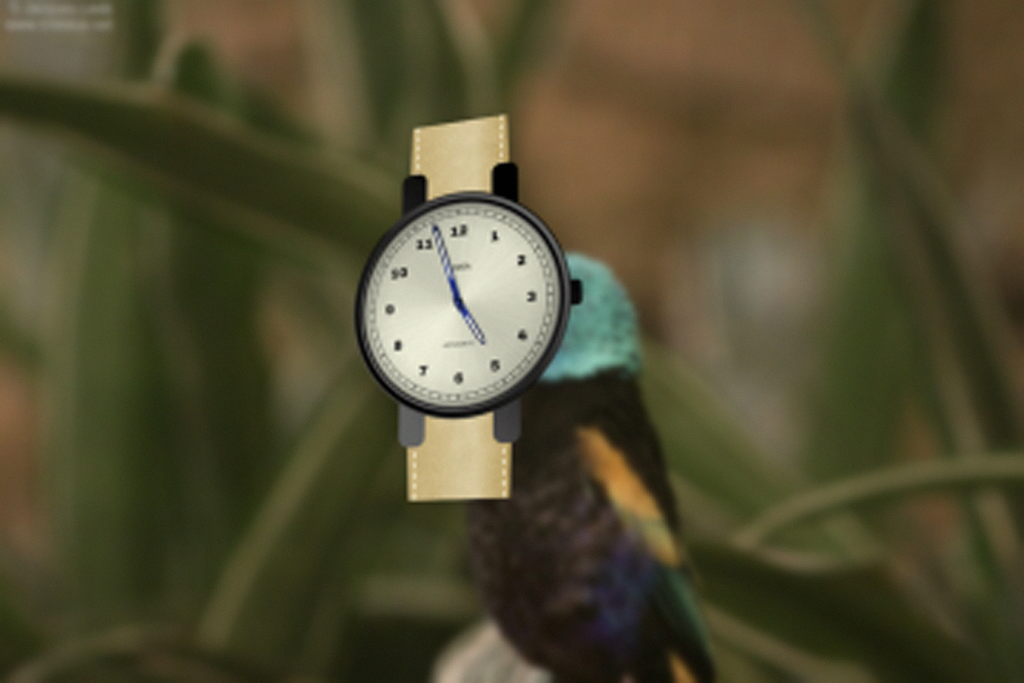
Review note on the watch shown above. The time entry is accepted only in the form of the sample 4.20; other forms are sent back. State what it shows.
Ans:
4.57
